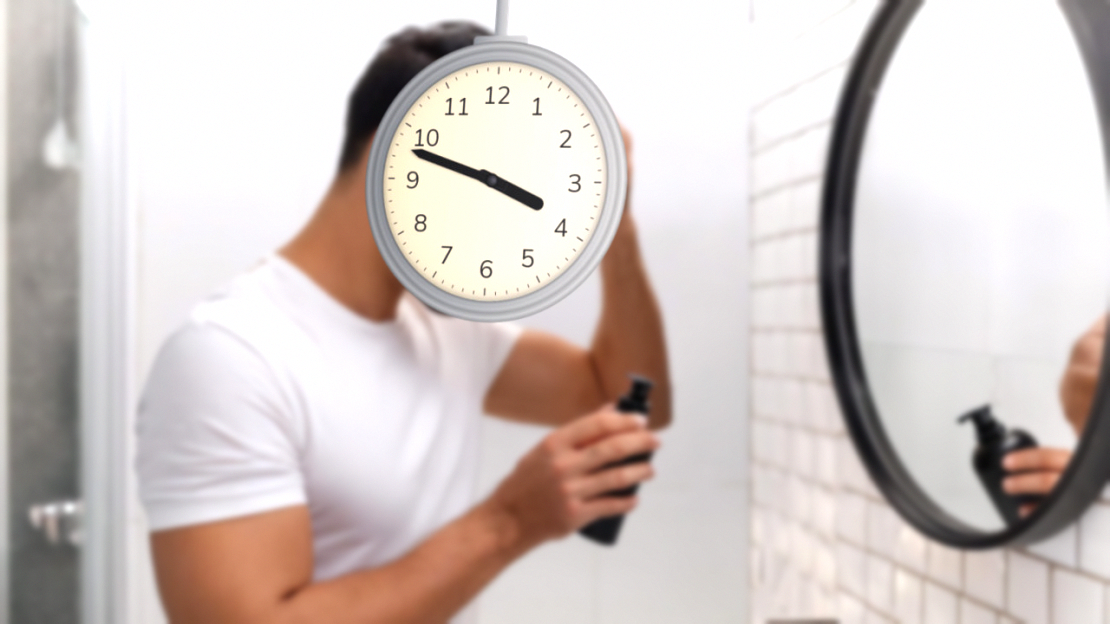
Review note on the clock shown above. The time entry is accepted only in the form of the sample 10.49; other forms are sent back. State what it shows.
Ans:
3.48
